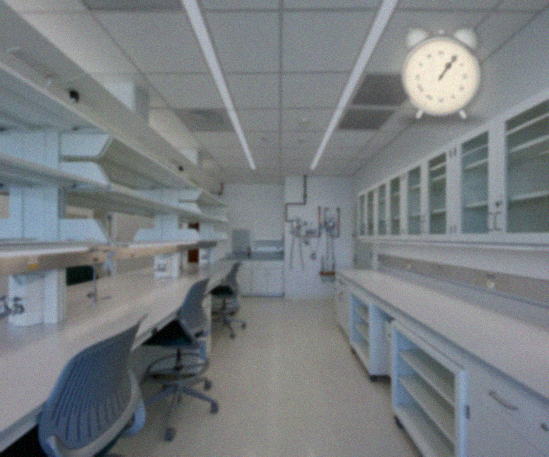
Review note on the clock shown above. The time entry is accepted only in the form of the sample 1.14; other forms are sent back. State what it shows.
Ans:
1.06
